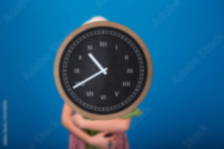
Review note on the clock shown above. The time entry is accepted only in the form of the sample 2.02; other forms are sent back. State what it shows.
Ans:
10.40
